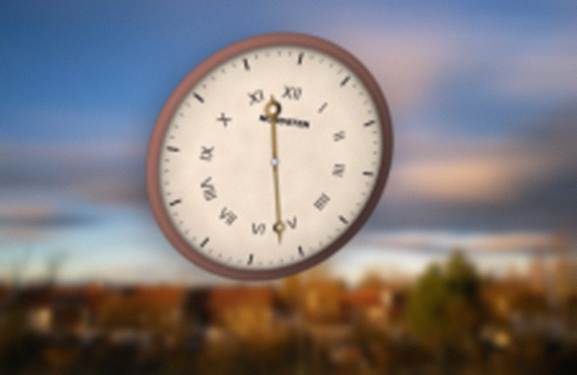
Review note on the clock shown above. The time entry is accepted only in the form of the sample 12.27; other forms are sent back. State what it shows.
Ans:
11.27
